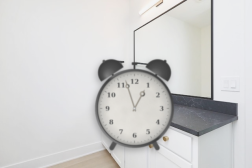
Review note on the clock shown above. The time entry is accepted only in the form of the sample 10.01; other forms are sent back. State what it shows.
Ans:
12.57
